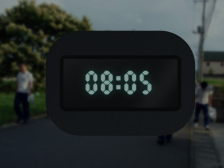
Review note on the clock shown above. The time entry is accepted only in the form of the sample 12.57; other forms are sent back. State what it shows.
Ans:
8.05
